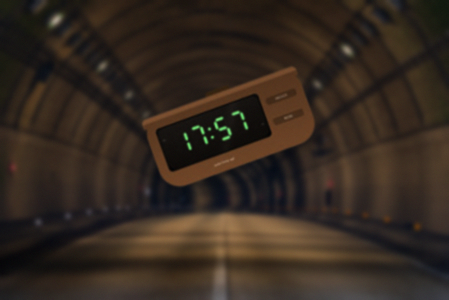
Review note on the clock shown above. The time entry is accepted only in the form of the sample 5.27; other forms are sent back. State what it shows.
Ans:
17.57
